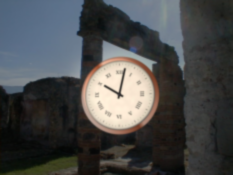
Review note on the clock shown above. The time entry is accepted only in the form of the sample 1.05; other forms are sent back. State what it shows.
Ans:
10.02
